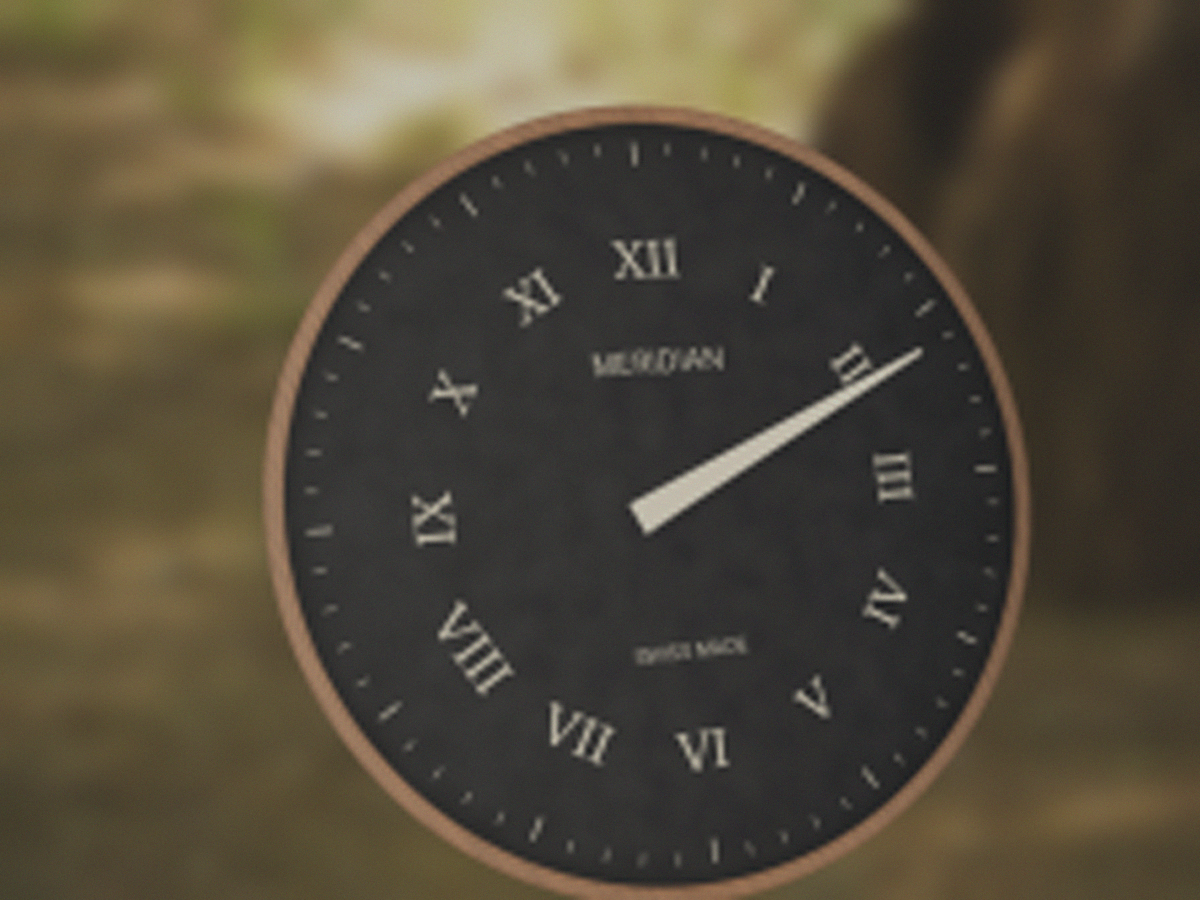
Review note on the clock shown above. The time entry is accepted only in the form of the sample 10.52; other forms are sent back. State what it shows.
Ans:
2.11
